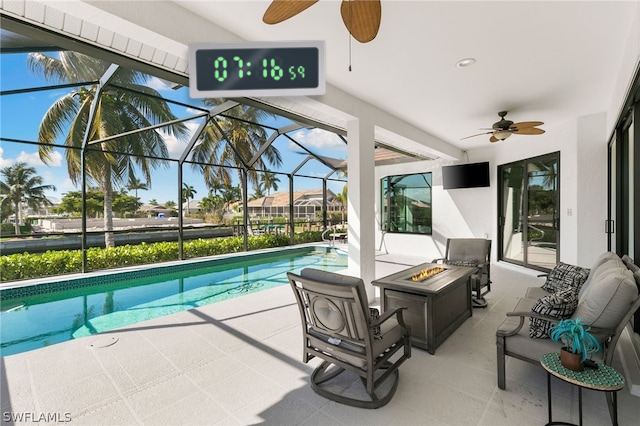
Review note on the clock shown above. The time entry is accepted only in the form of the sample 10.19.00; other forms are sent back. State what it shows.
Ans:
7.16.59
